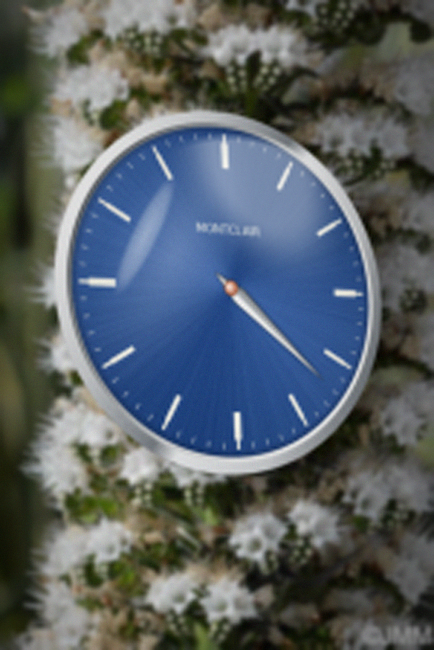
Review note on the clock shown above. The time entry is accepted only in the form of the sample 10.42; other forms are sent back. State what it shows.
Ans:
4.22
